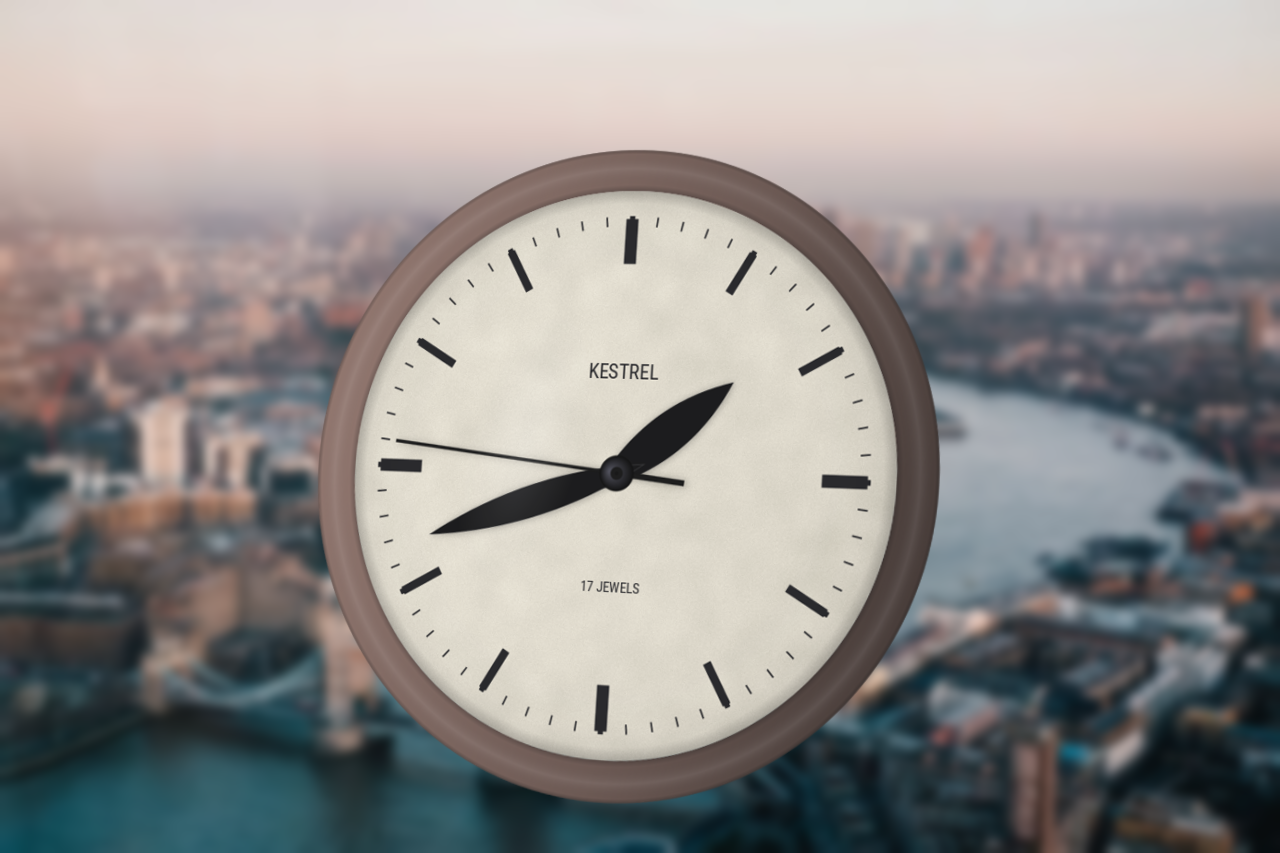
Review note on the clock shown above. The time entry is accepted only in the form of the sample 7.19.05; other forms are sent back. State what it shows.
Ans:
1.41.46
